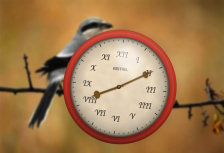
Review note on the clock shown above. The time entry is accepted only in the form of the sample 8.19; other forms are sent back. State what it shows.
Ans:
8.10
